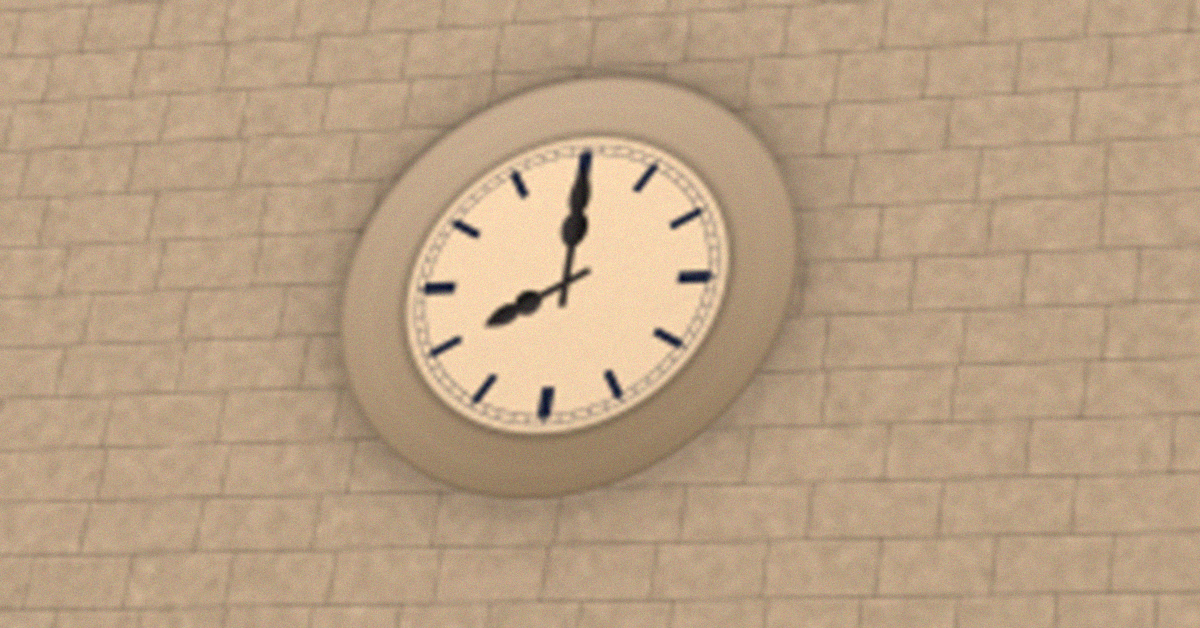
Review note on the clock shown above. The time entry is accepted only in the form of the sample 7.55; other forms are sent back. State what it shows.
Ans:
8.00
